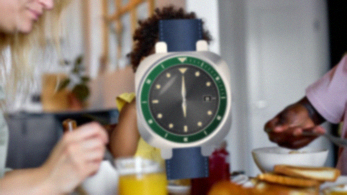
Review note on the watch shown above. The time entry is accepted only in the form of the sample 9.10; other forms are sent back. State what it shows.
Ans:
6.00
